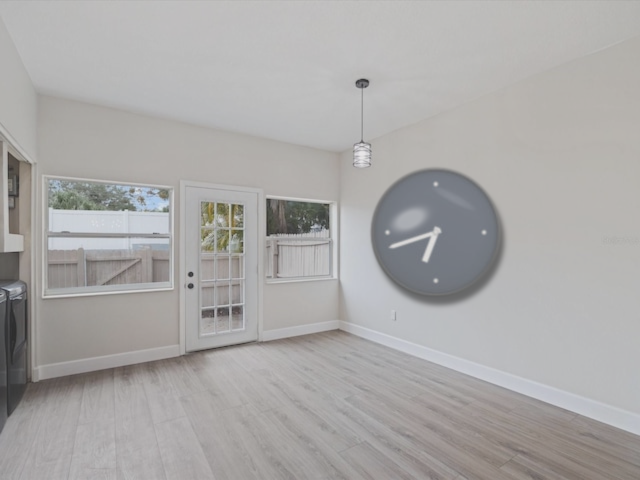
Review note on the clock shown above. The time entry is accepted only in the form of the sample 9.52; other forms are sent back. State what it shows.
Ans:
6.42
